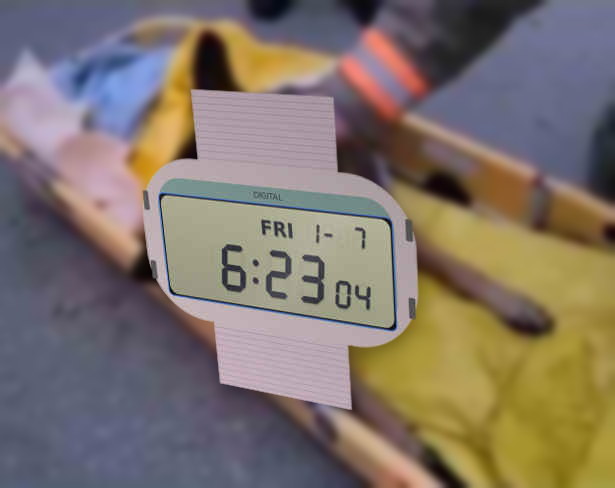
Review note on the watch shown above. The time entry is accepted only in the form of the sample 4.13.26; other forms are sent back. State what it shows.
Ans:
6.23.04
